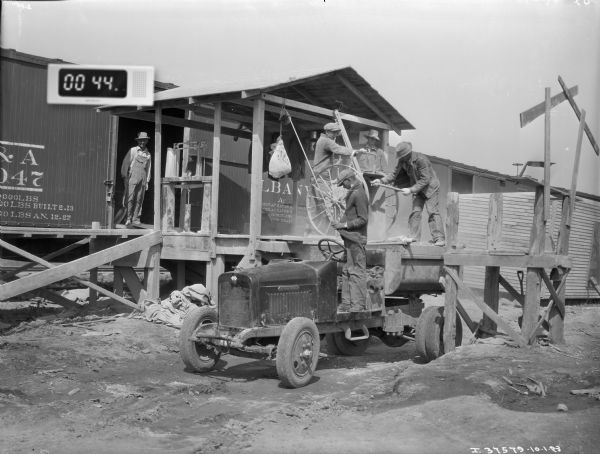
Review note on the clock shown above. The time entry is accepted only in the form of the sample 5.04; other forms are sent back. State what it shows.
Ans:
0.44
